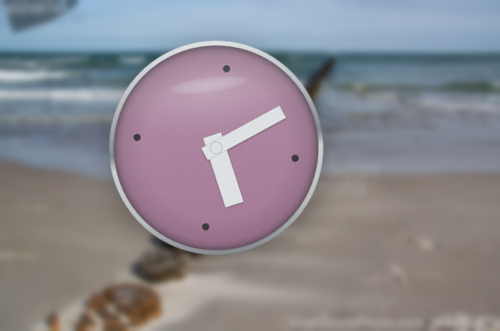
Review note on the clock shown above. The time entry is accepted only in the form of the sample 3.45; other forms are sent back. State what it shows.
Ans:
5.09
